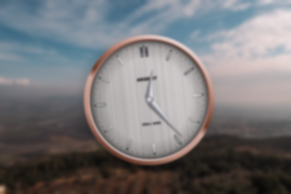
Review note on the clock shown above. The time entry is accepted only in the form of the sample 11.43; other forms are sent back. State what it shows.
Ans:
12.24
